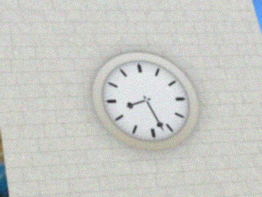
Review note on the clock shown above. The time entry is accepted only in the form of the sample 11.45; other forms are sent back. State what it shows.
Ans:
8.27
